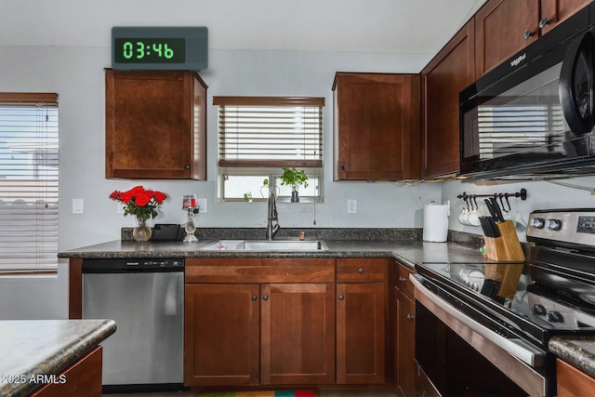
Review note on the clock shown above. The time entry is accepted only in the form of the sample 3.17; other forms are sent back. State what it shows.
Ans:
3.46
